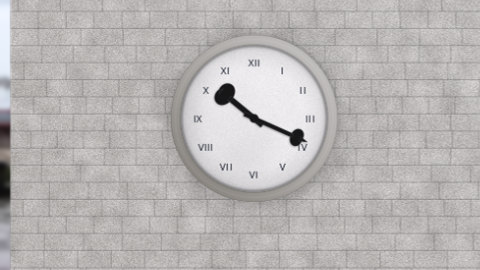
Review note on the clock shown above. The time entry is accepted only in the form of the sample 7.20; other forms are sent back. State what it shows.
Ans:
10.19
